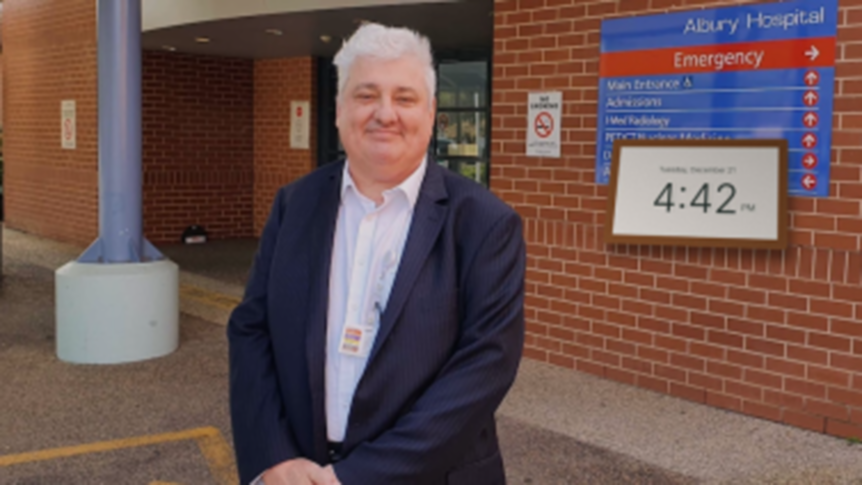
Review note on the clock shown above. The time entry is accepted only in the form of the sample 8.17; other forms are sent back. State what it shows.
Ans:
4.42
